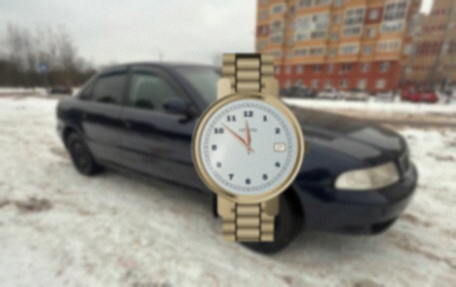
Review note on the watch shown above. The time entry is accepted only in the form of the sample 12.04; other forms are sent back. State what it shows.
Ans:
11.52
